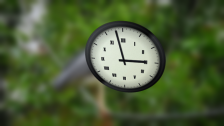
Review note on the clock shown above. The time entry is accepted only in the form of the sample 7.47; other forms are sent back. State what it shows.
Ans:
2.58
